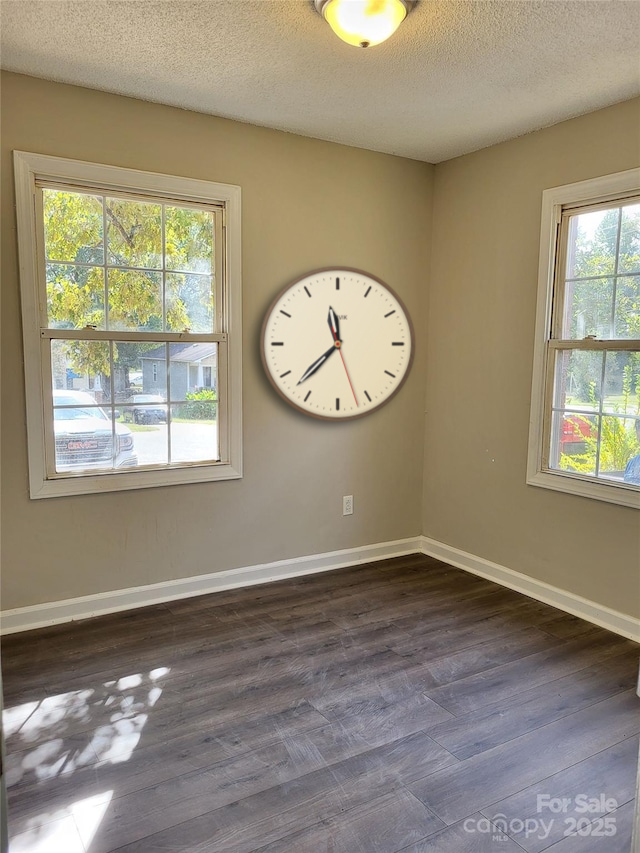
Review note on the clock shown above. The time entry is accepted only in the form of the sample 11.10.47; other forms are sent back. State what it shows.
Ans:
11.37.27
